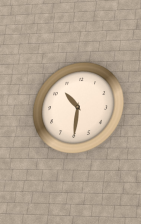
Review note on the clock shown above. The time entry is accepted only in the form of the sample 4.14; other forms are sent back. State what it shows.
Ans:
10.30
